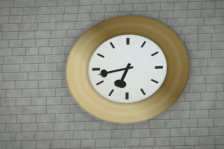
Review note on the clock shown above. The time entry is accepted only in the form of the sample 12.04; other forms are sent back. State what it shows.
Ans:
6.43
